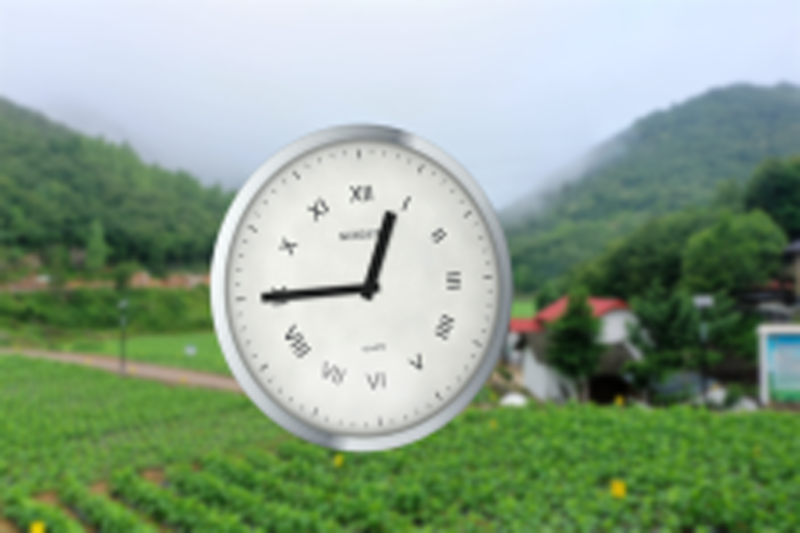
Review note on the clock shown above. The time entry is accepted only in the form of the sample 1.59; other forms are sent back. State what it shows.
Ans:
12.45
